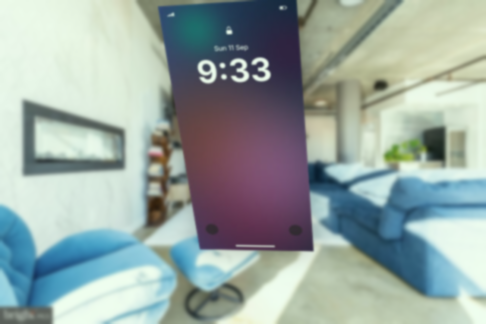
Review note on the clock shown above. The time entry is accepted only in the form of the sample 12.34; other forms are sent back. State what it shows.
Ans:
9.33
